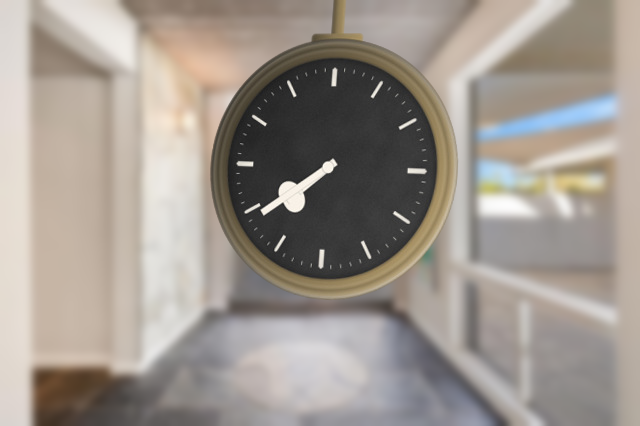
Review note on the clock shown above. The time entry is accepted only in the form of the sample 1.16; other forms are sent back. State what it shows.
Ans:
7.39
